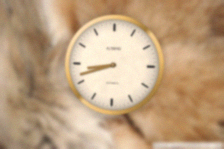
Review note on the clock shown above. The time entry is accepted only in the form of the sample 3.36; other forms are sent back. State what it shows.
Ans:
8.42
